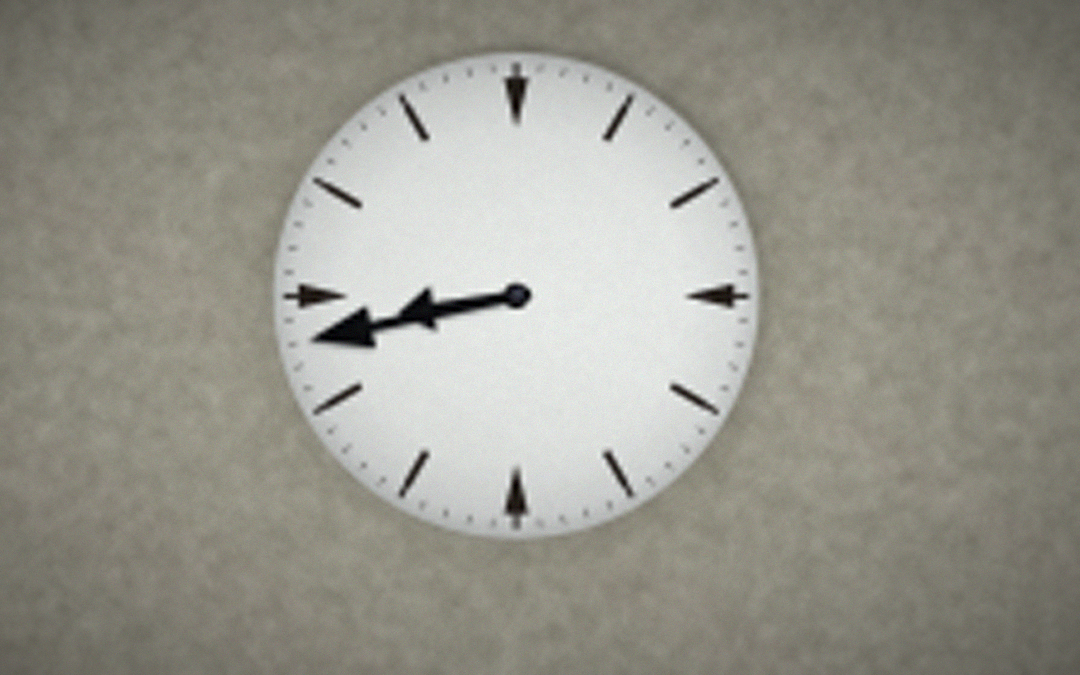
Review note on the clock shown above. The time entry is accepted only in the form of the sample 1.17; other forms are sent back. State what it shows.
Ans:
8.43
